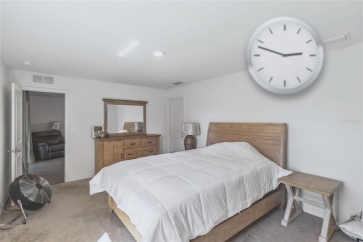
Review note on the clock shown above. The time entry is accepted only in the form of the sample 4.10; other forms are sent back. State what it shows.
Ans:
2.48
